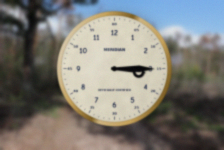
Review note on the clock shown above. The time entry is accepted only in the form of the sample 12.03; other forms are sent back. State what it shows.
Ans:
3.15
